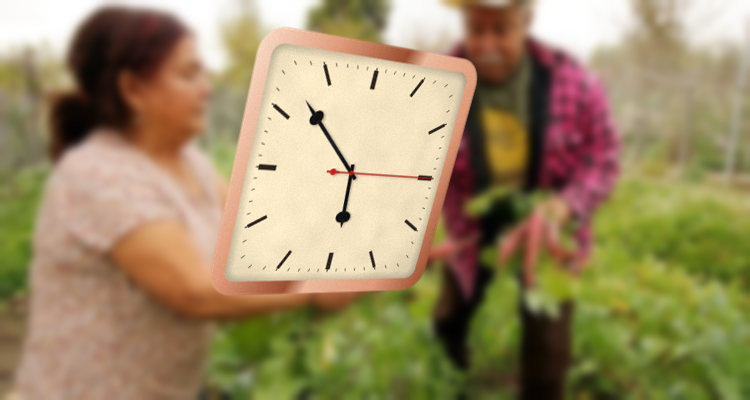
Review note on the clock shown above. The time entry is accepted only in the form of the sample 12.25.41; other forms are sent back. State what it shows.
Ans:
5.52.15
